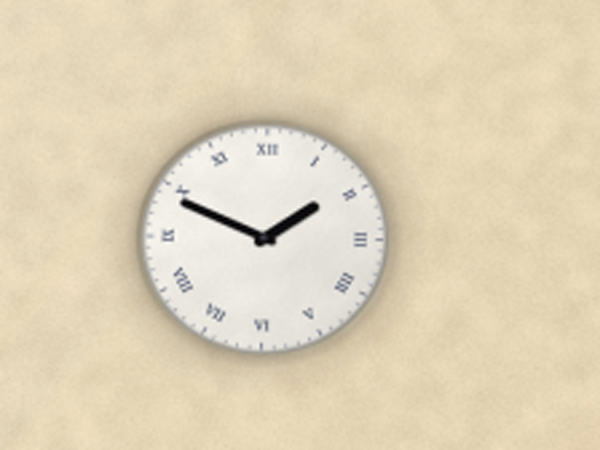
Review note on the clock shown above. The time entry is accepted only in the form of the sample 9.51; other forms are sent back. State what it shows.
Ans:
1.49
